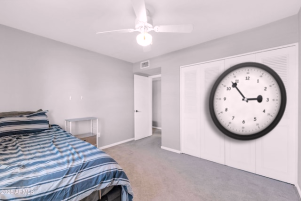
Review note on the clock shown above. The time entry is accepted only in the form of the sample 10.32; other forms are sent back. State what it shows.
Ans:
2.53
